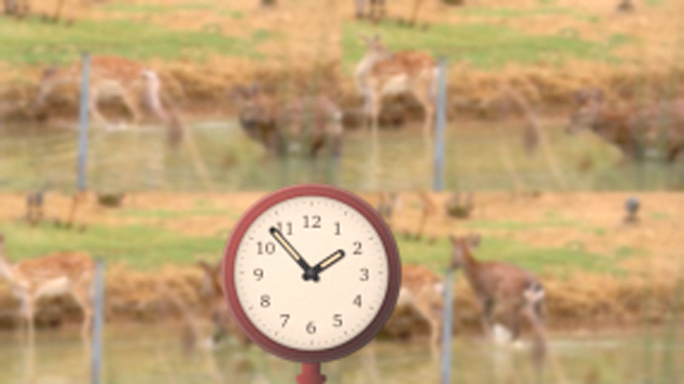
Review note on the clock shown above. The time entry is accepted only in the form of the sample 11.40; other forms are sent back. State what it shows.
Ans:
1.53
